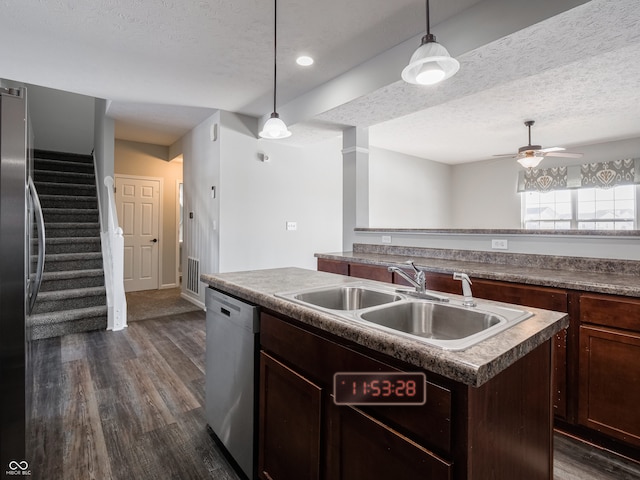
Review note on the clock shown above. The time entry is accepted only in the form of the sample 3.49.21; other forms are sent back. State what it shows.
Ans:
11.53.28
